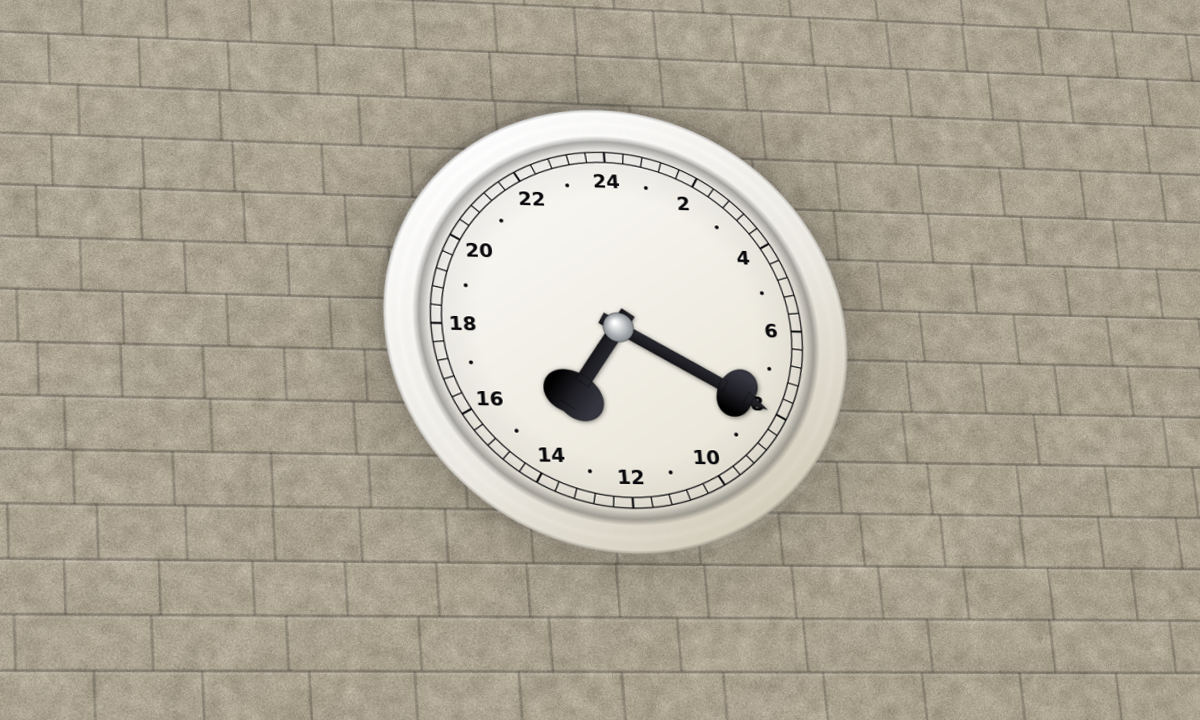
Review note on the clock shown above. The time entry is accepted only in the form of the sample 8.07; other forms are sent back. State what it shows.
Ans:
14.20
